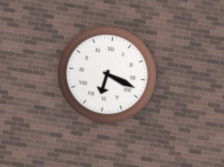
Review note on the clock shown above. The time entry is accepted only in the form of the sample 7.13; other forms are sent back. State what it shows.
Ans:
6.18
